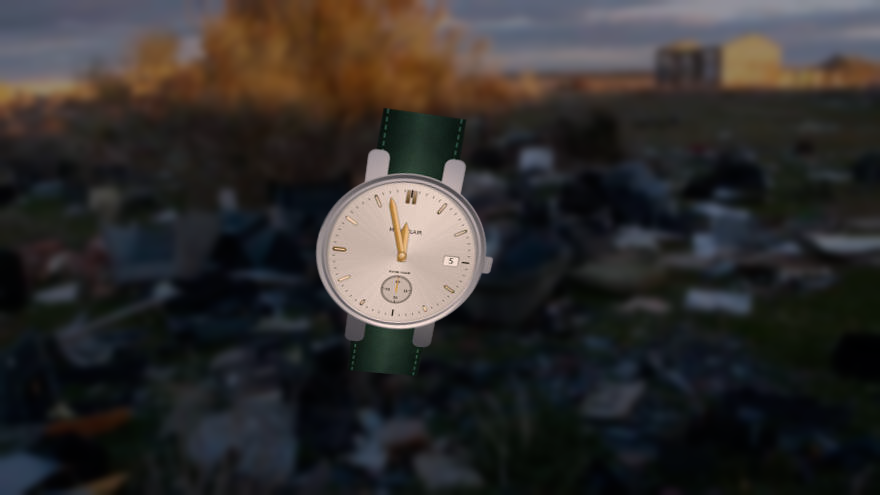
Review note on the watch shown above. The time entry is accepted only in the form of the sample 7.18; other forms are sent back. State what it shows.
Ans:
11.57
